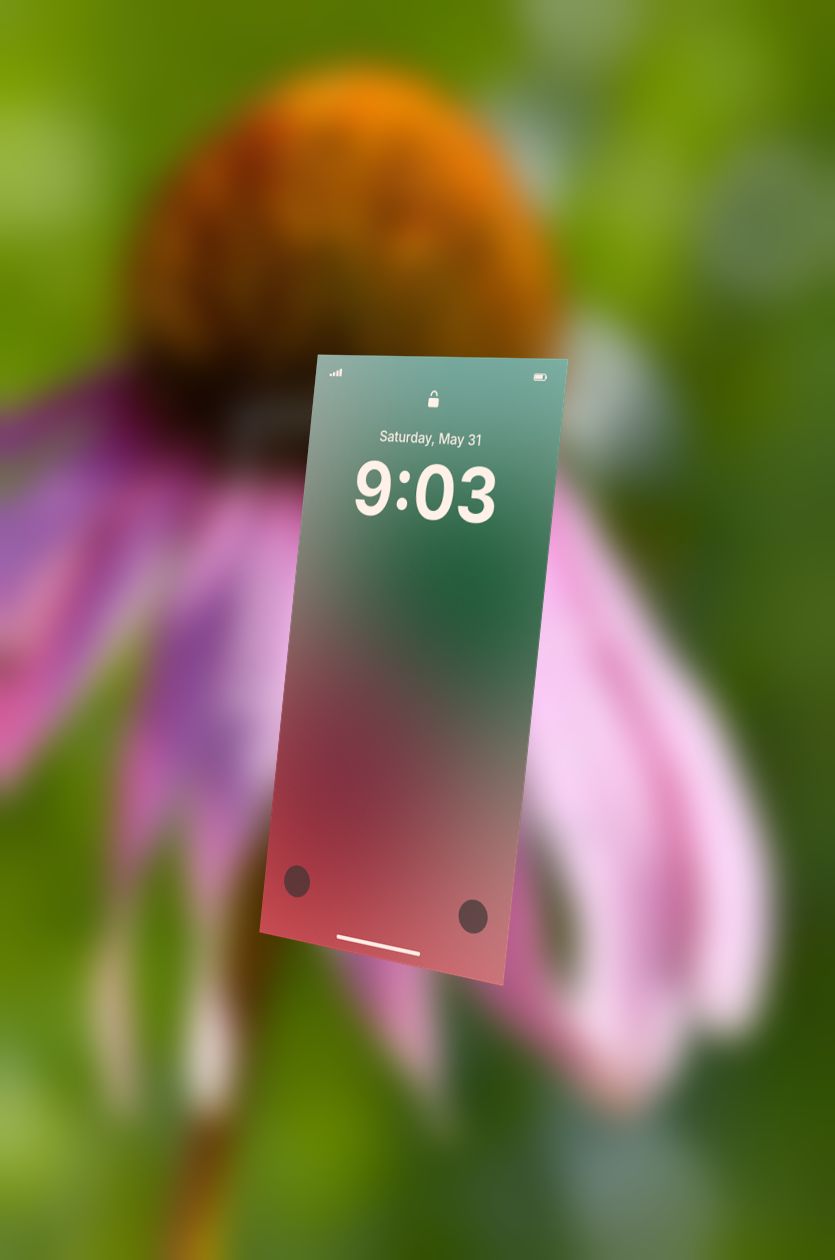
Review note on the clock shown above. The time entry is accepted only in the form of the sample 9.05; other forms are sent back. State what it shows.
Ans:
9.03
